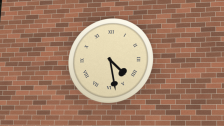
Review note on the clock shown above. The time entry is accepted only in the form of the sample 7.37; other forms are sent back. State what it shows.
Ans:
4.28
